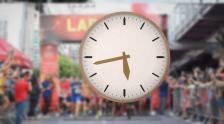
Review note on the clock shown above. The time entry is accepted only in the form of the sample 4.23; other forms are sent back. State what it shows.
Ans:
5.43
